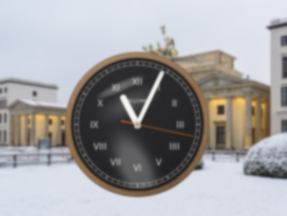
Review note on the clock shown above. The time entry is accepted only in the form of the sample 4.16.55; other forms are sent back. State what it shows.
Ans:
11.04.17
